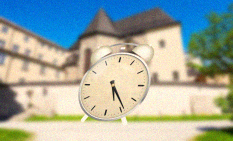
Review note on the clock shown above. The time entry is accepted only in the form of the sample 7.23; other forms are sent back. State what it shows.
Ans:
5.24
